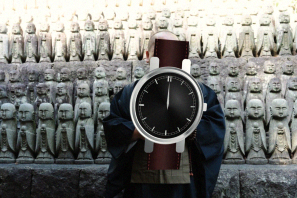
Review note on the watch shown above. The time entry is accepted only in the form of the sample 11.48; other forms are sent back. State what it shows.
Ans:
12.00
